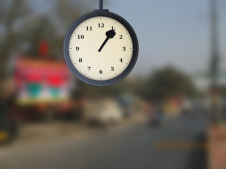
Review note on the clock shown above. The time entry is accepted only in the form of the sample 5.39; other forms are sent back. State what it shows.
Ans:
1.06
